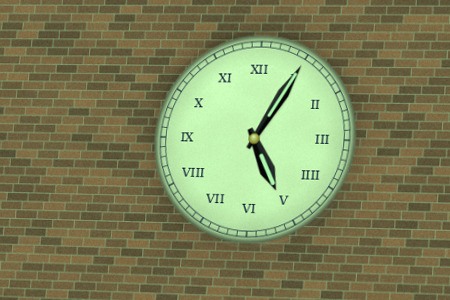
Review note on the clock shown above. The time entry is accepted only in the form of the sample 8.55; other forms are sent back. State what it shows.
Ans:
5.05
